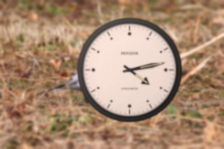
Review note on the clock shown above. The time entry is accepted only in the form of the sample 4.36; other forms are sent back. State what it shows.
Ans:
4.13
